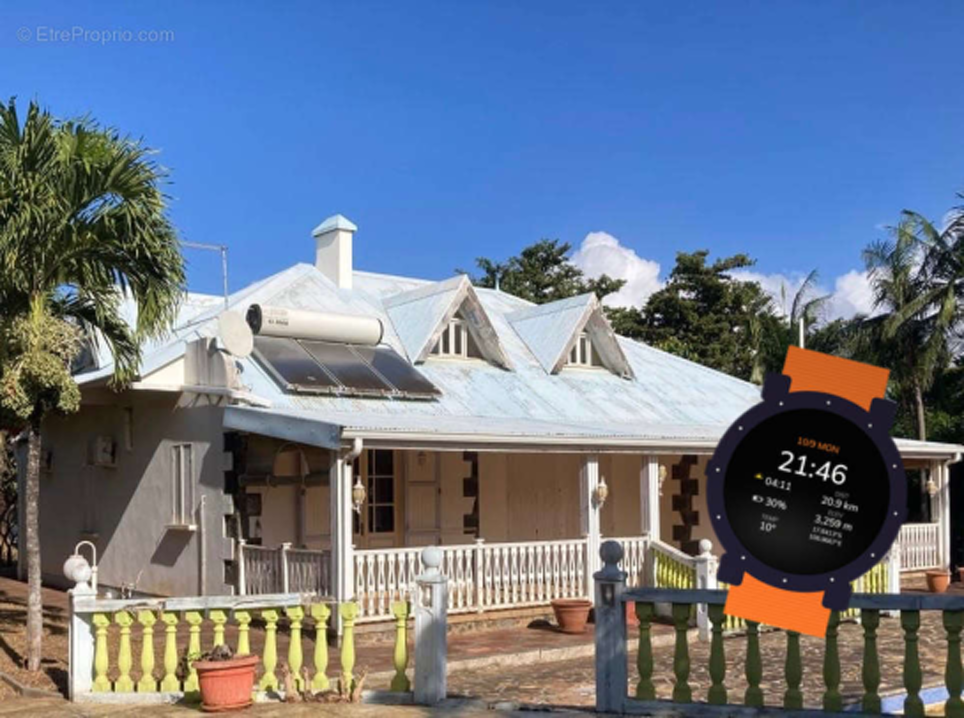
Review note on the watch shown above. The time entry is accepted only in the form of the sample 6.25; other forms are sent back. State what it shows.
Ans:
21.46
